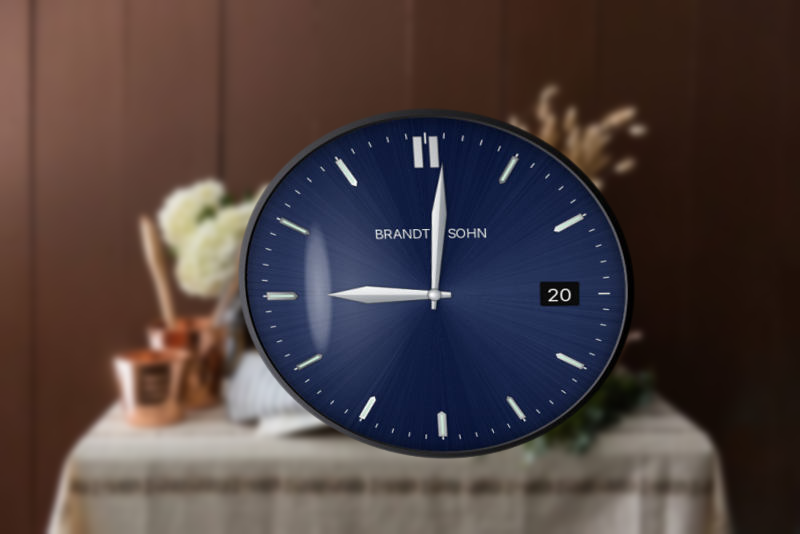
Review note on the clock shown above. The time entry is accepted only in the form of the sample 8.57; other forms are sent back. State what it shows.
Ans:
9.01
